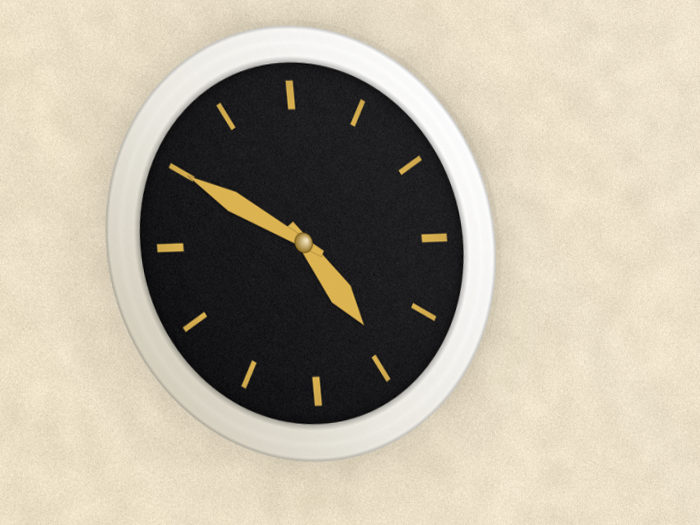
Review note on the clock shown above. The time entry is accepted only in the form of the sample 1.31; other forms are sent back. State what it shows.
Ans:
4.50
